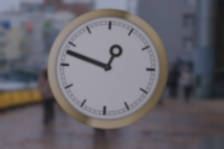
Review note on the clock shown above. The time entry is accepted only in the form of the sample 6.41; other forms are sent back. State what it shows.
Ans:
12.48
